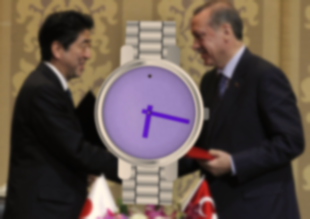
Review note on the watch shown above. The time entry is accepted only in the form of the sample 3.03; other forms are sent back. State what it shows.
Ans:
6.17
